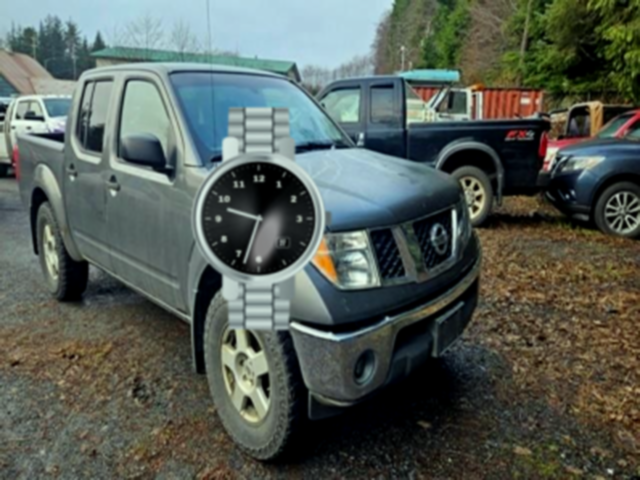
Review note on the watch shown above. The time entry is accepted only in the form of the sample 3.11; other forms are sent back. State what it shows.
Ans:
9.33
